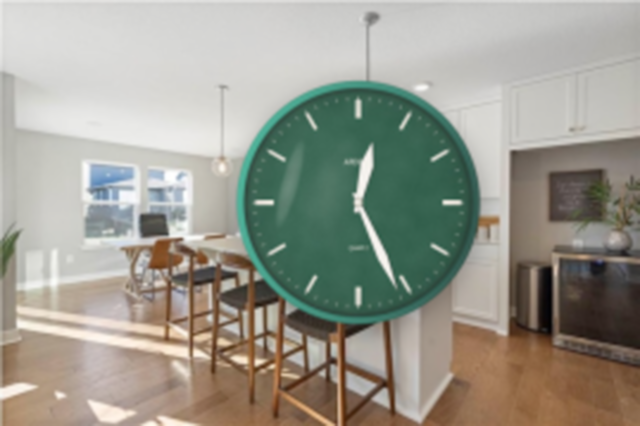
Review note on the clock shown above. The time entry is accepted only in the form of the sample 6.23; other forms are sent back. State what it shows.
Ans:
12.26
